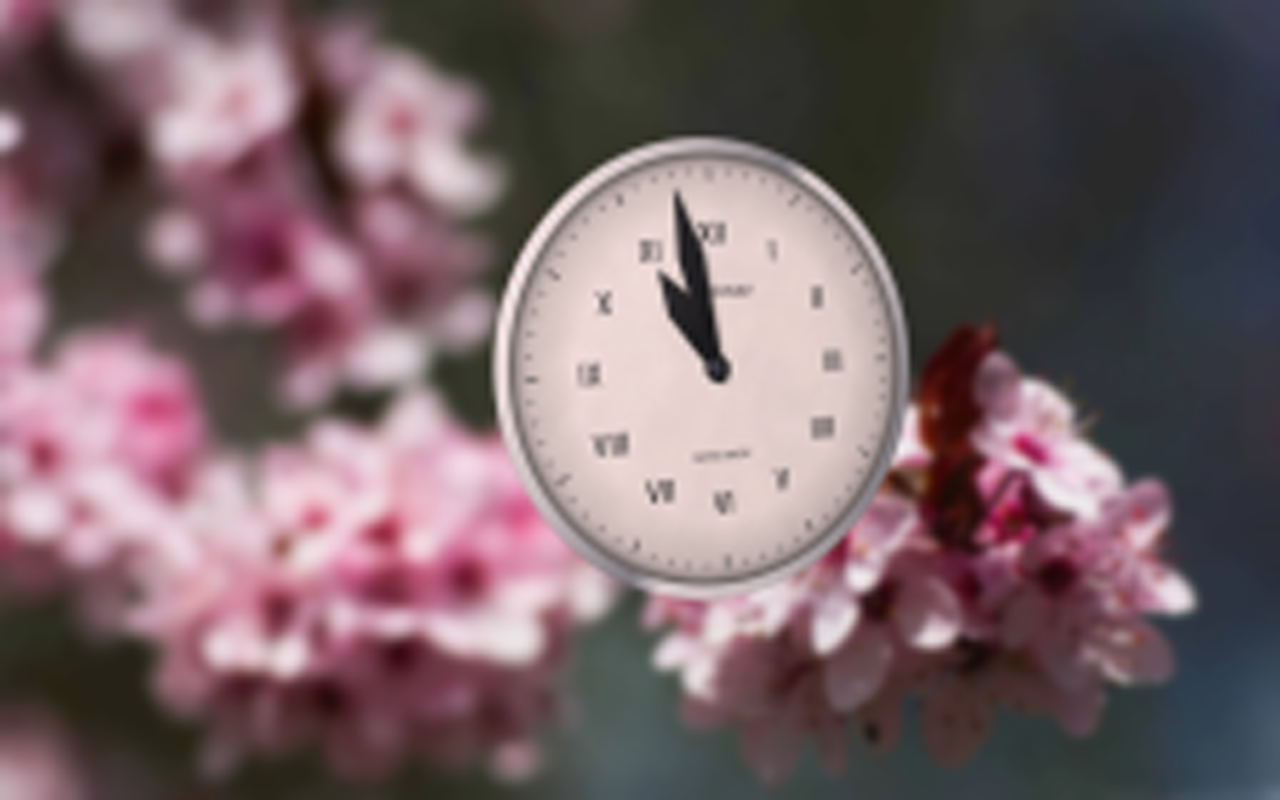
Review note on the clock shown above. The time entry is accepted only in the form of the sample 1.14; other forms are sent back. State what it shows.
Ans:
10.58
